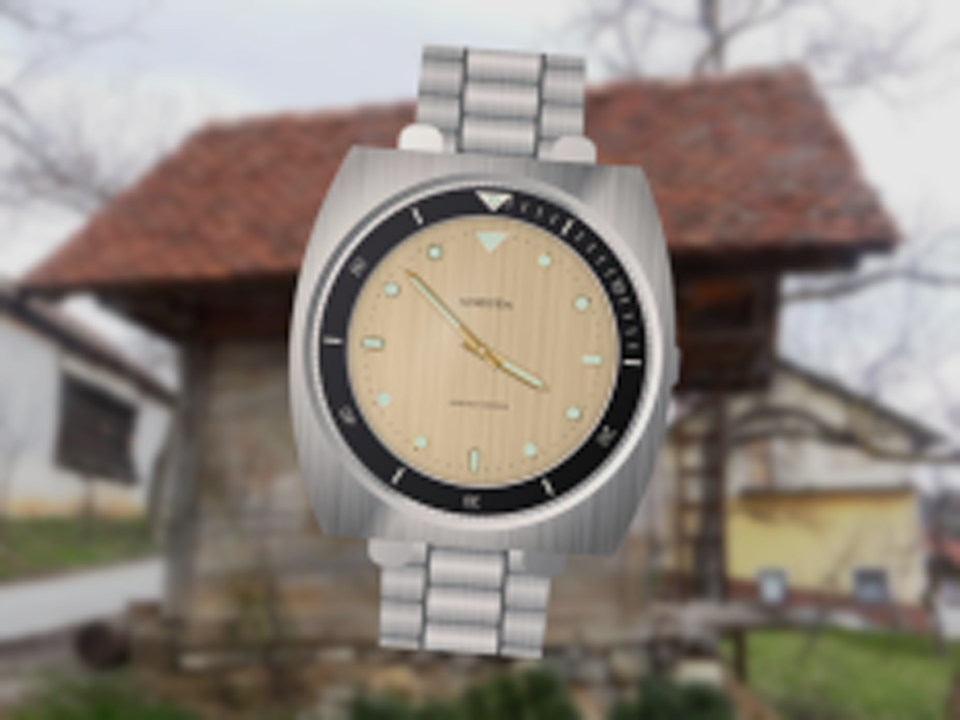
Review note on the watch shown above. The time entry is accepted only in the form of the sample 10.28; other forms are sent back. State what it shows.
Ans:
3.52
